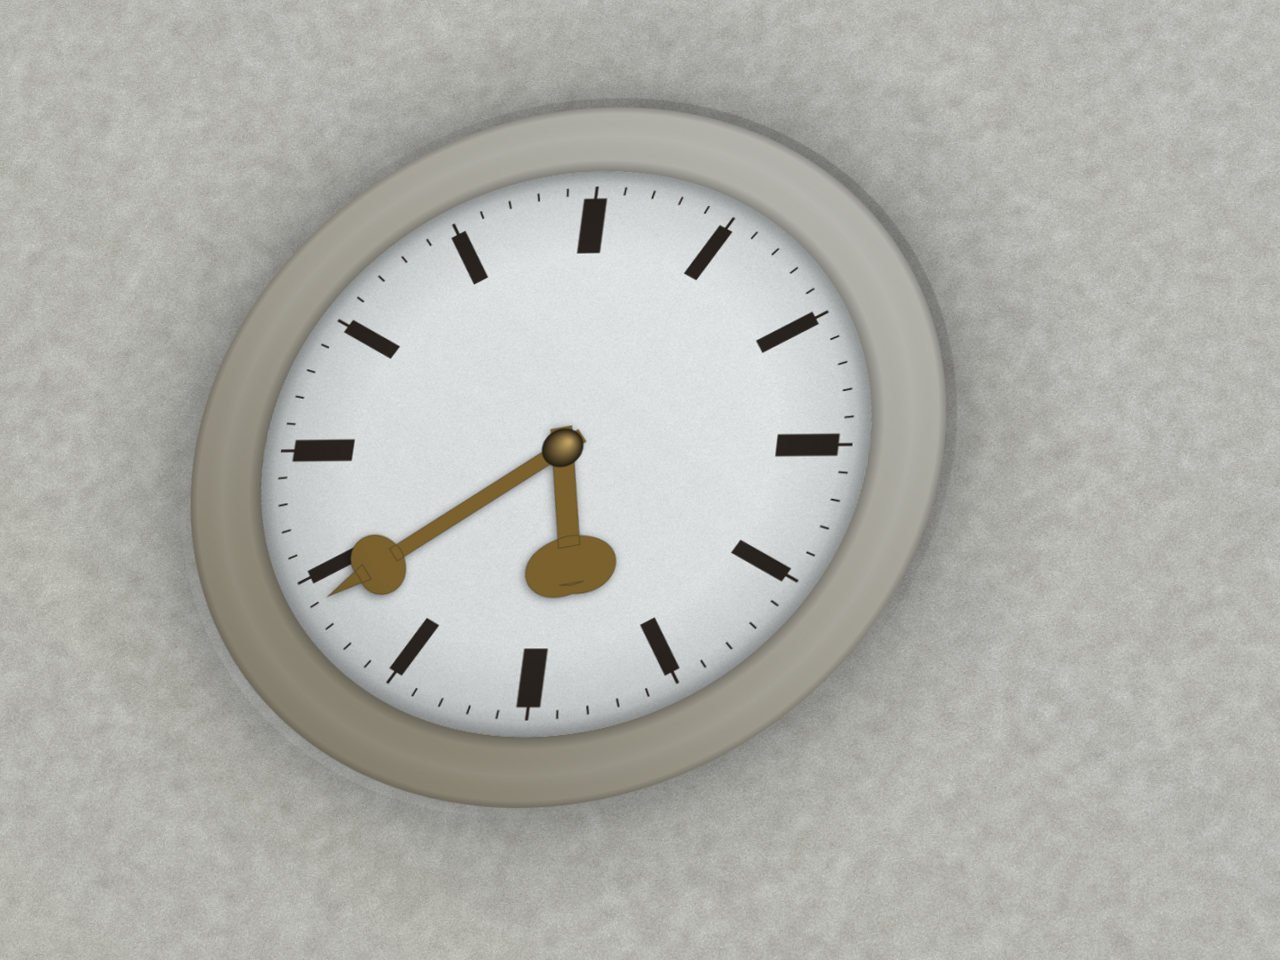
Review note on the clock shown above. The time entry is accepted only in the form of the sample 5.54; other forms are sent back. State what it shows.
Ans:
5.39
